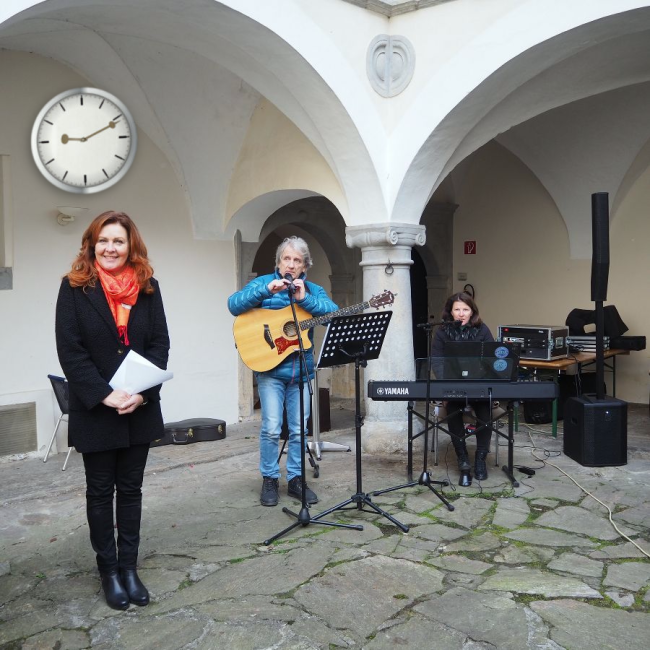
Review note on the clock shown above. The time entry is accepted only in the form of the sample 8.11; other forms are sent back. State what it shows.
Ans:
9.11
